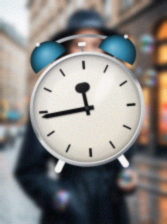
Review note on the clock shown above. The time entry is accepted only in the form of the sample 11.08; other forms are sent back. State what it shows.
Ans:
11.44
